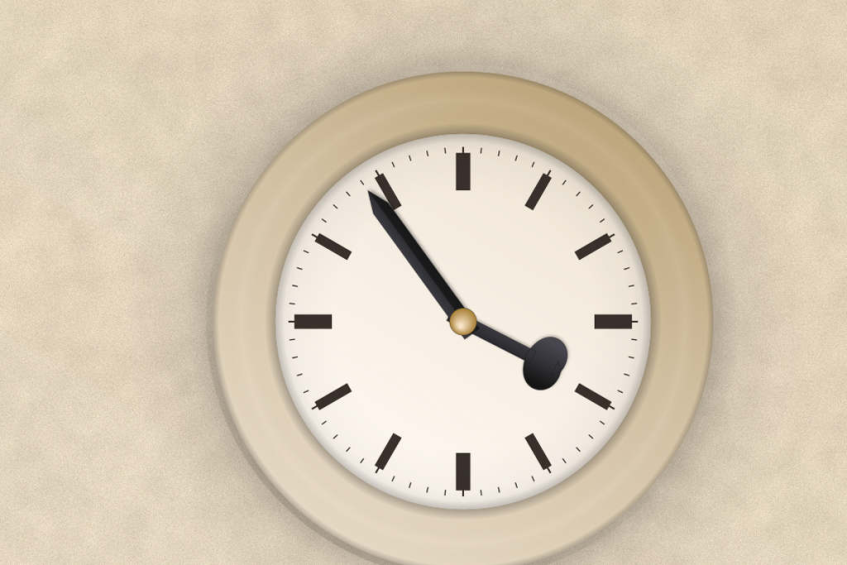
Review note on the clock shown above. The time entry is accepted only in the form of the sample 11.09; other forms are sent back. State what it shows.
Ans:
3.54
